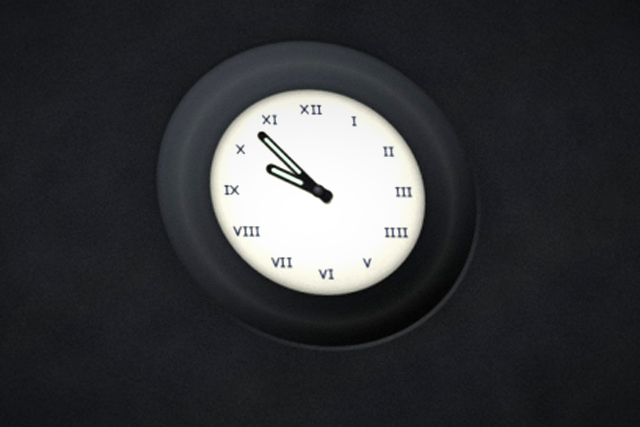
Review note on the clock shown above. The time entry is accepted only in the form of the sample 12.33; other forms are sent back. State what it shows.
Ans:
9.53
